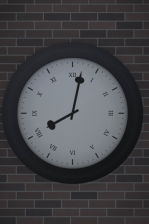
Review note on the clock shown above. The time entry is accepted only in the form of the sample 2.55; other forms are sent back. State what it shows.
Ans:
8.02
